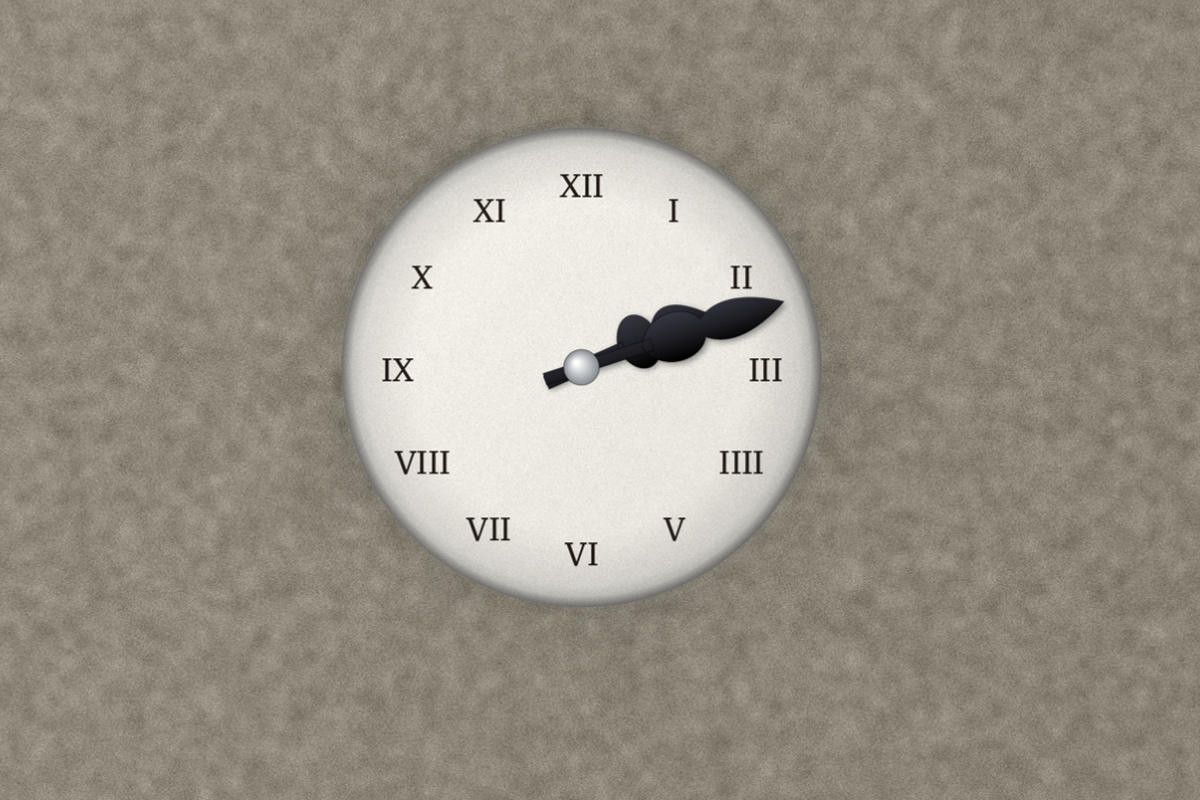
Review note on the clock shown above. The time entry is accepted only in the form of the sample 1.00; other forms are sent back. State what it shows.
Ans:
2.12
